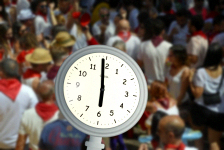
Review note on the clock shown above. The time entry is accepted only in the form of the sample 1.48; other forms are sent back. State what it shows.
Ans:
5.59
